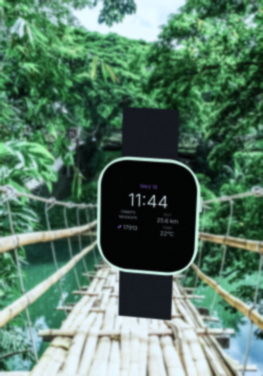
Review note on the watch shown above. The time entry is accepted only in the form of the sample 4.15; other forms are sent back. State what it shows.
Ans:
11.44
